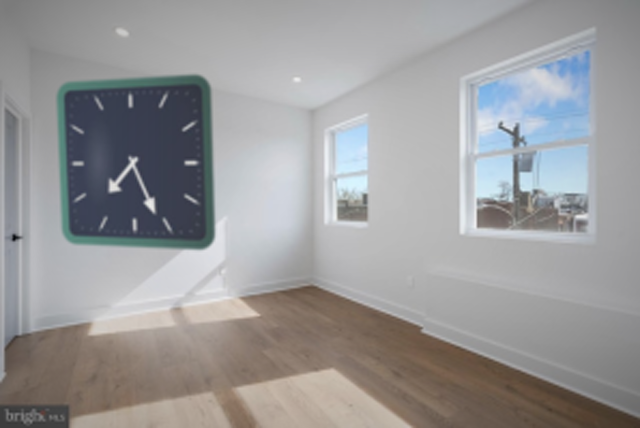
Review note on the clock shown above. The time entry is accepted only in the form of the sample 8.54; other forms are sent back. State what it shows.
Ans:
7.26
